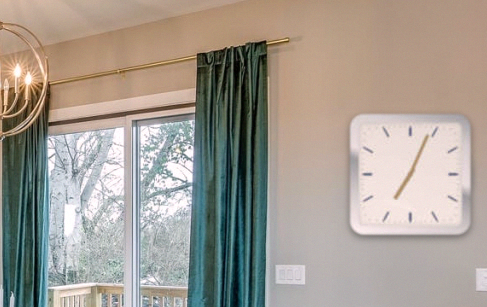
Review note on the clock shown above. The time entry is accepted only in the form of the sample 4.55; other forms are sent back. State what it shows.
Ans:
7.04
